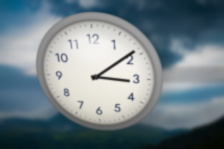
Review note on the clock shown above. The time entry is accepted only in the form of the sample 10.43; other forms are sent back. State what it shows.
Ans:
3.09
